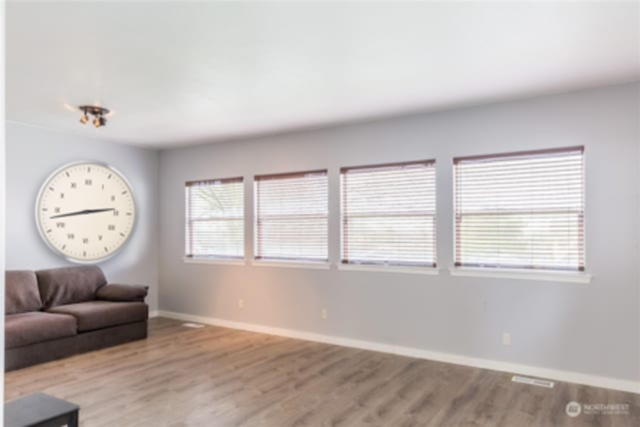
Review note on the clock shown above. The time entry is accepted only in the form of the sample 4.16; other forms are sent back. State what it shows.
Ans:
2.43
